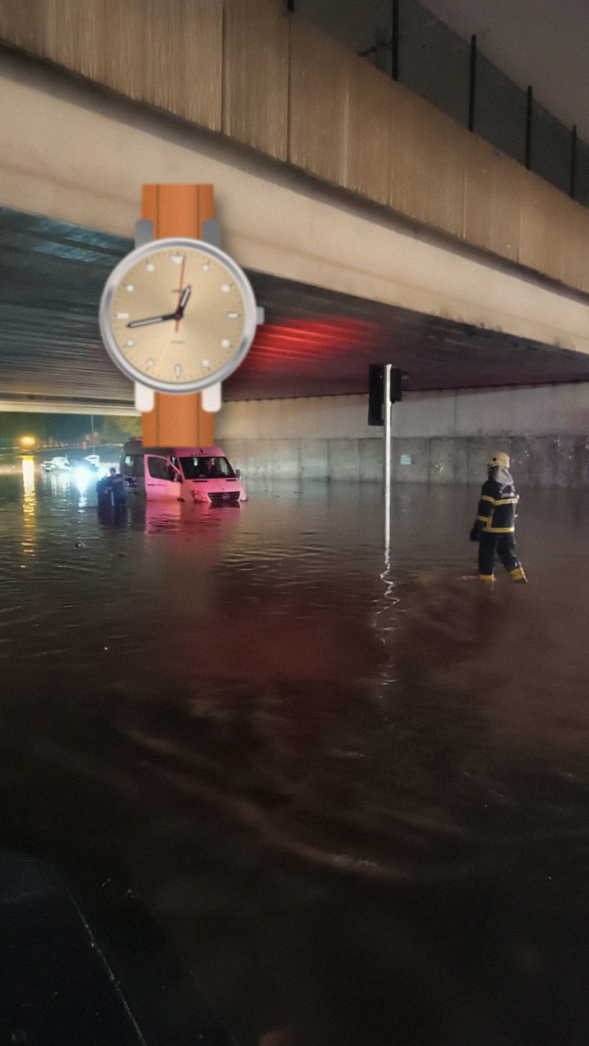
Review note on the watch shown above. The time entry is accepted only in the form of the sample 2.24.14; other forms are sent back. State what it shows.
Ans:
12.43.01
